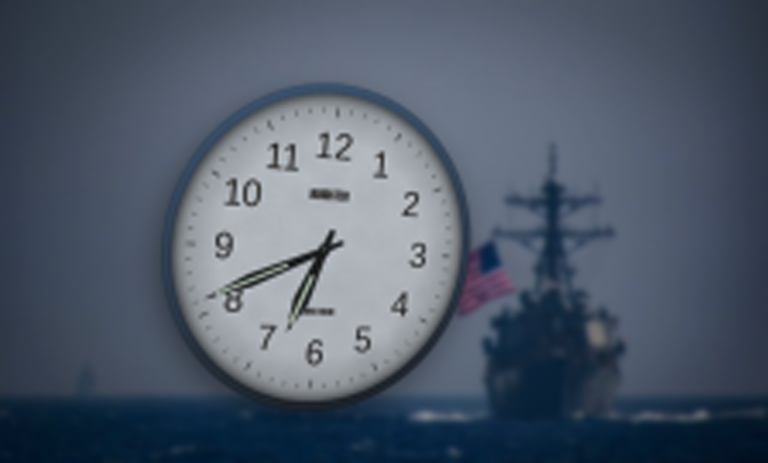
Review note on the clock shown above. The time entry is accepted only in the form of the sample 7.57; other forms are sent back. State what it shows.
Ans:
6.41
